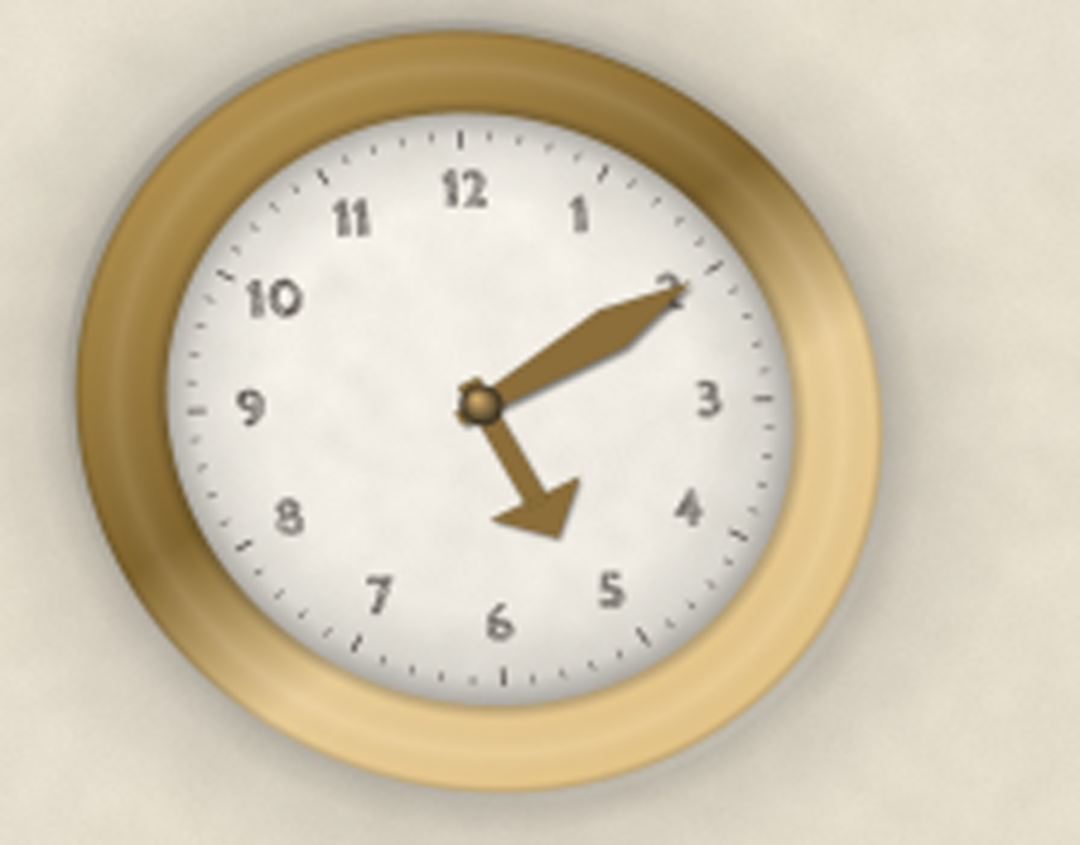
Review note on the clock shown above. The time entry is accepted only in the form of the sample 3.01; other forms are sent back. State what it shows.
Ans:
5.10
